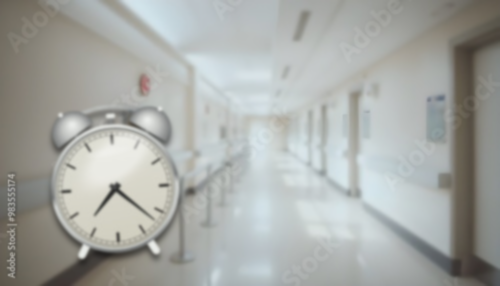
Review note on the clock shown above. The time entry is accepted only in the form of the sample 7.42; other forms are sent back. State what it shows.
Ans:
7.22
